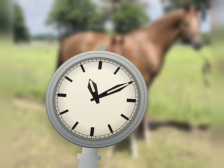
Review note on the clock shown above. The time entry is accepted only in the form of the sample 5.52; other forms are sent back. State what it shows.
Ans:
11.10
